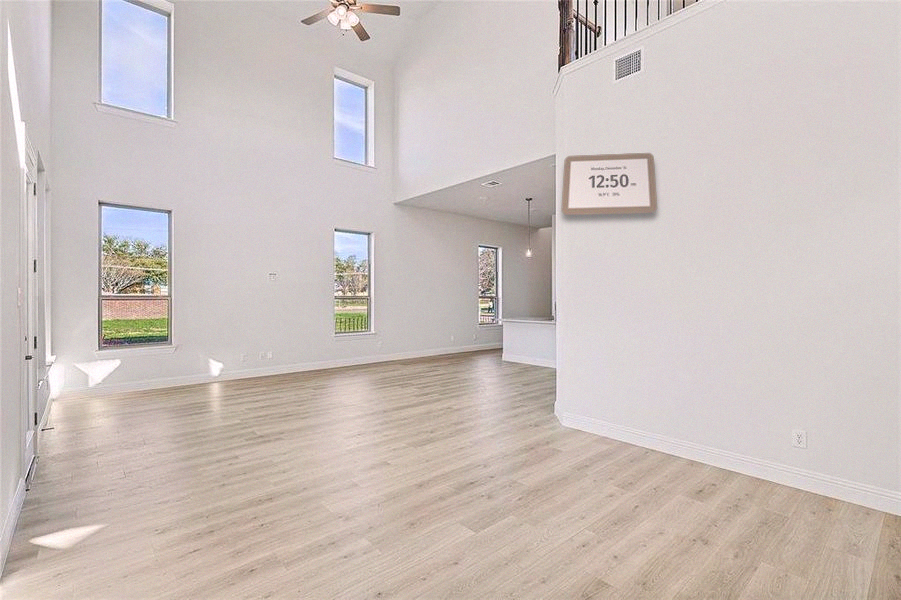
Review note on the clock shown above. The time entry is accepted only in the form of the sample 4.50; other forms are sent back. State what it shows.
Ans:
12.50
